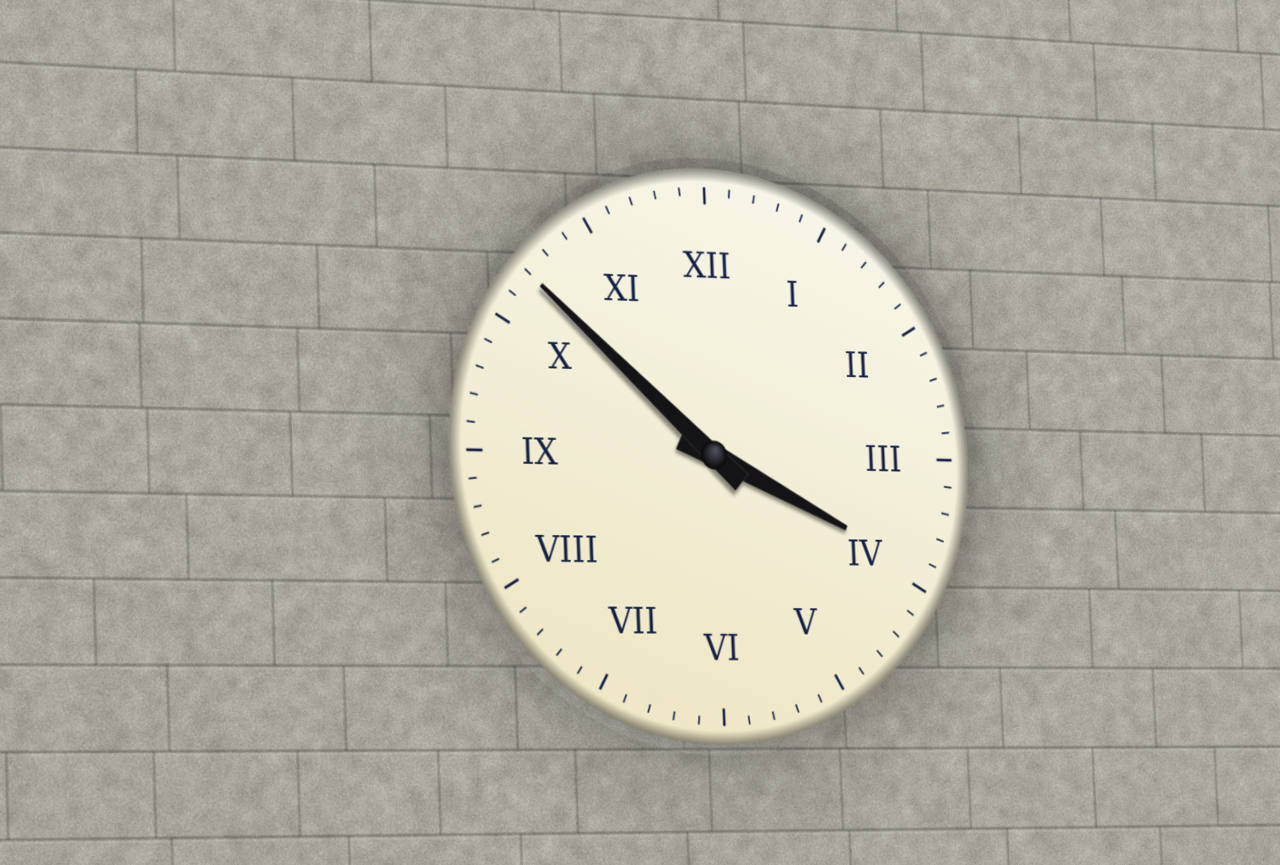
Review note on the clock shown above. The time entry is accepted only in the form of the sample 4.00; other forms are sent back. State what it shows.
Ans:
3.52
